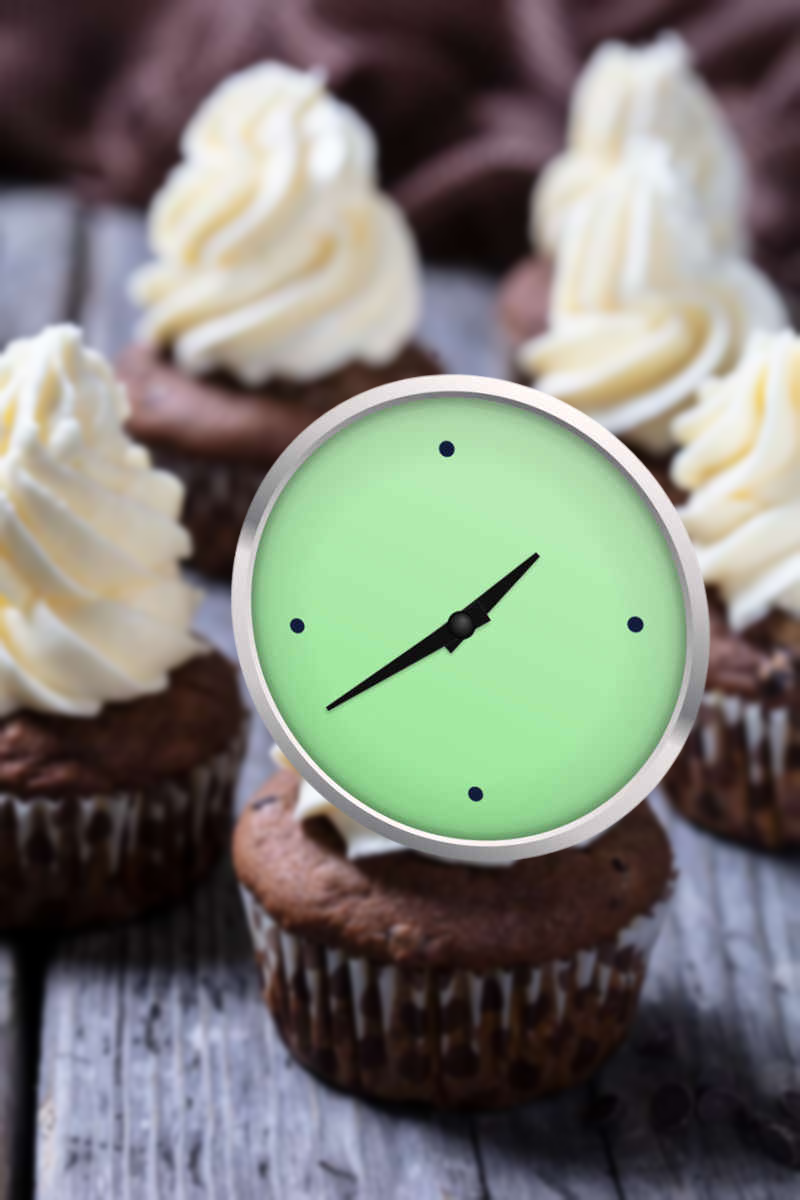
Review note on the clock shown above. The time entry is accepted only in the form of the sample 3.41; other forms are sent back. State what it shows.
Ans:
1.40
